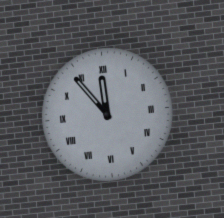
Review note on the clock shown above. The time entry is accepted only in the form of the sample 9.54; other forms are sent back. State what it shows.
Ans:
11.54
